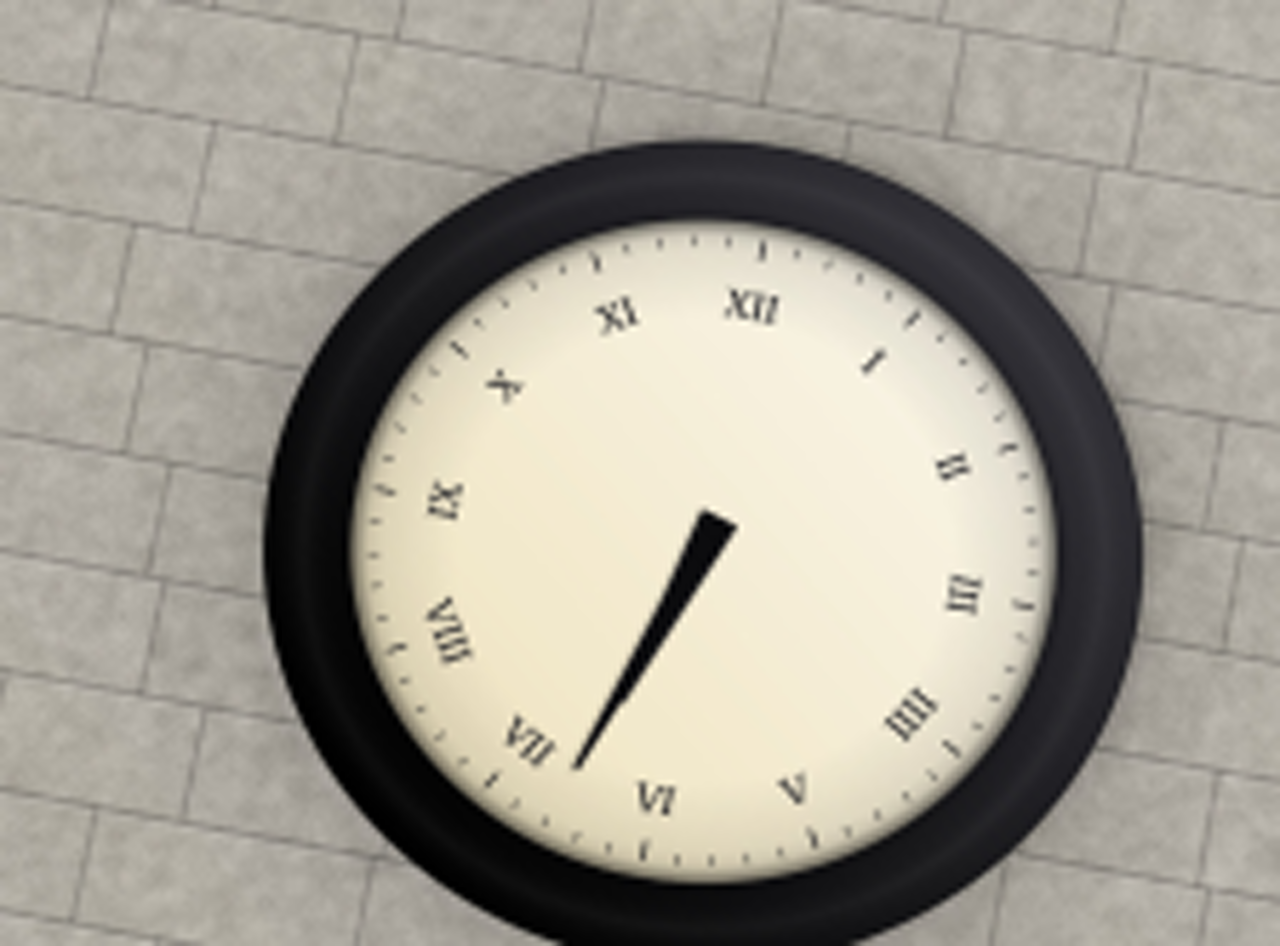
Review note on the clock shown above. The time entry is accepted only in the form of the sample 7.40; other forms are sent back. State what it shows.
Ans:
6.33
